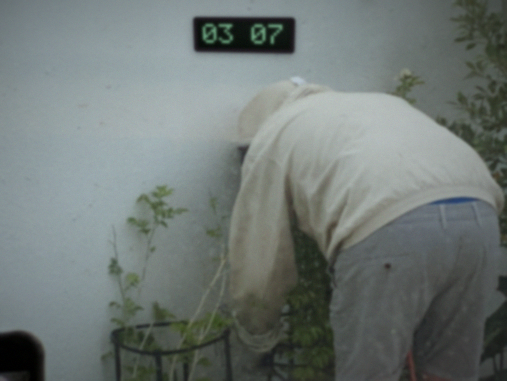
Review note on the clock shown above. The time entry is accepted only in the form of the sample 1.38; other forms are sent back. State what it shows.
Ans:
3.07
